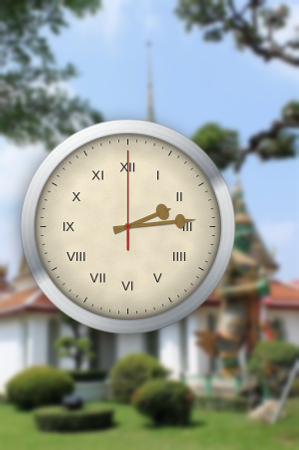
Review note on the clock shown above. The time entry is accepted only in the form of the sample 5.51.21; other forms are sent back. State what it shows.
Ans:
2.14.00
